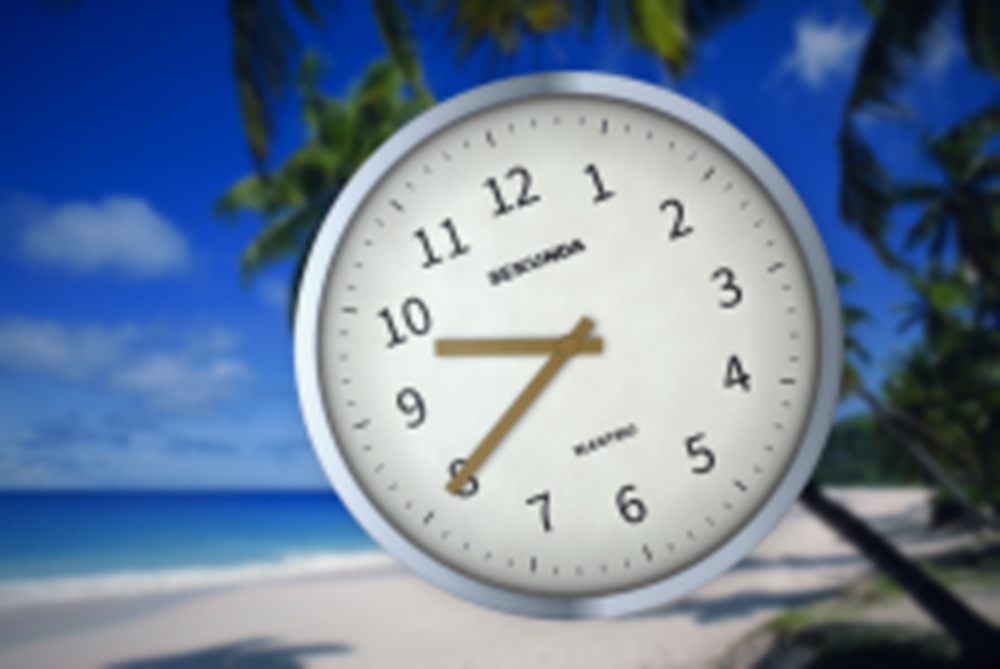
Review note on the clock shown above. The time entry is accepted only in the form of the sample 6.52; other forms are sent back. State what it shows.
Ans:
9.40
